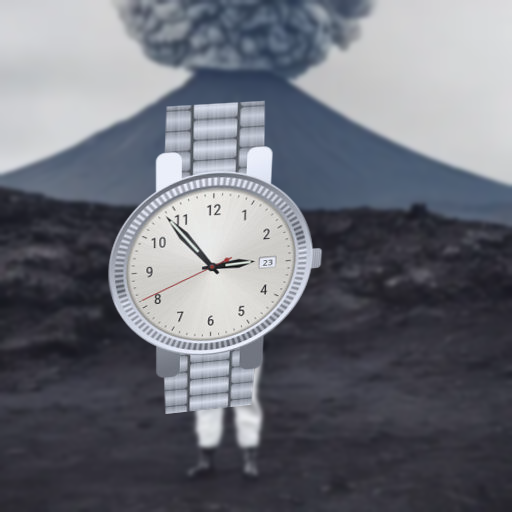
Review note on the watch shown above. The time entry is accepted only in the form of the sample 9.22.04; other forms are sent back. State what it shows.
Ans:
2.53.41
